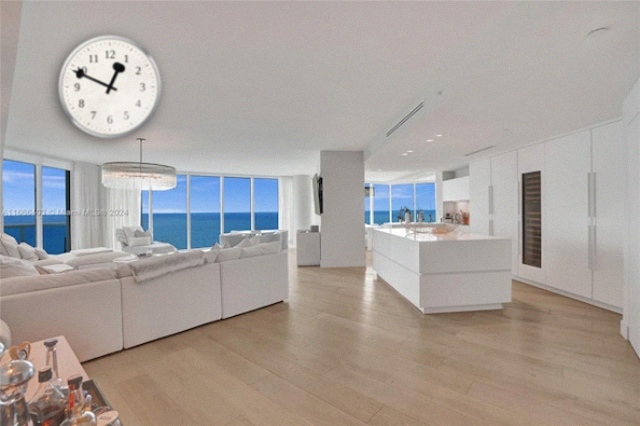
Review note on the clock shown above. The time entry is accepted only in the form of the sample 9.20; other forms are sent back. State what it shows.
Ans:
12.49
